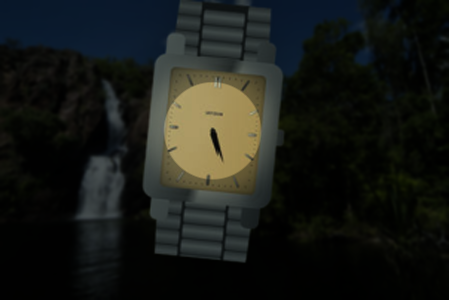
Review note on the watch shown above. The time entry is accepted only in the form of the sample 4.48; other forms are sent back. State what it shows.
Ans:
5.26
